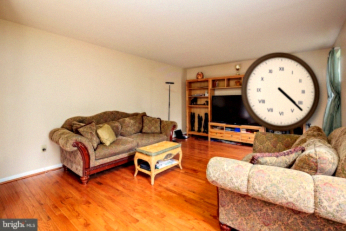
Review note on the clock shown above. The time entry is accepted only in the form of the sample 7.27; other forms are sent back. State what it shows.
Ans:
4.22
